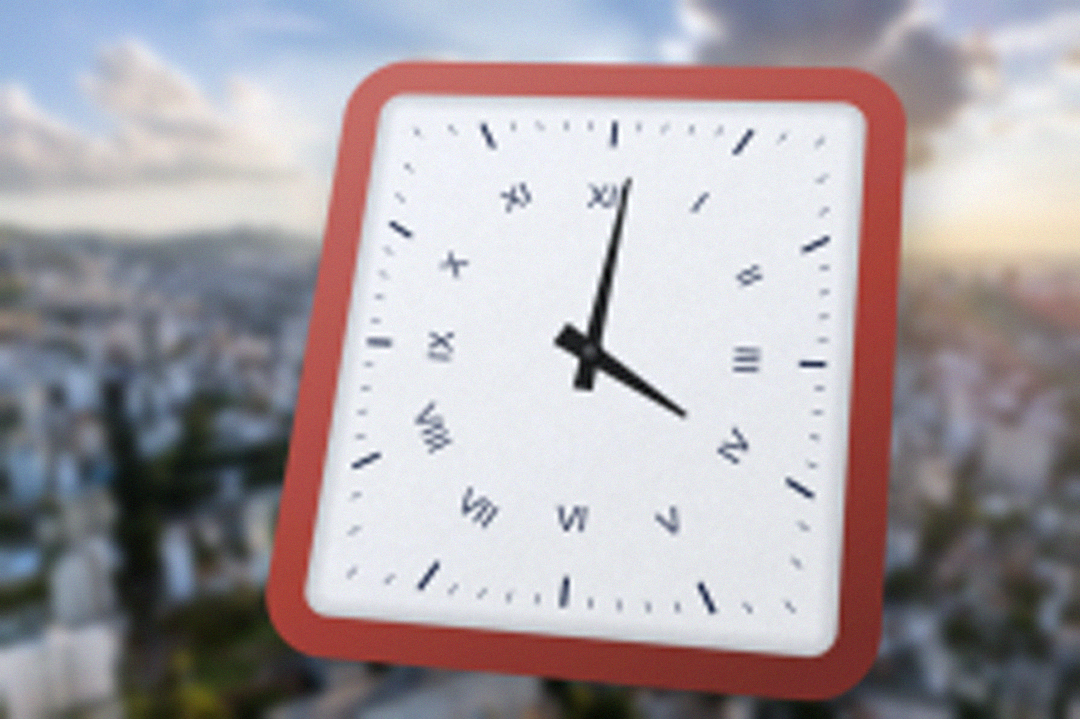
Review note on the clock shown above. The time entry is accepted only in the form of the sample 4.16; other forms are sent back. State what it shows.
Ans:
4.01
